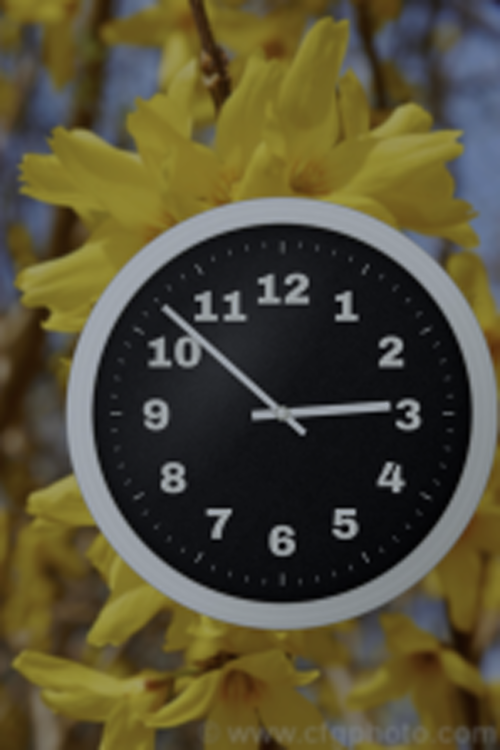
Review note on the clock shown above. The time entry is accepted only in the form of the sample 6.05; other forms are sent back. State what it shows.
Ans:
2.52
